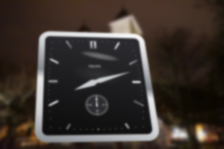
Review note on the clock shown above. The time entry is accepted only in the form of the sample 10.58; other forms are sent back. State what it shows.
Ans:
8.12
